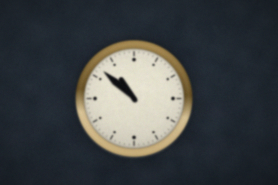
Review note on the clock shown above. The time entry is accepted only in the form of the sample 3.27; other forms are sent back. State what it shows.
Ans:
10.52
